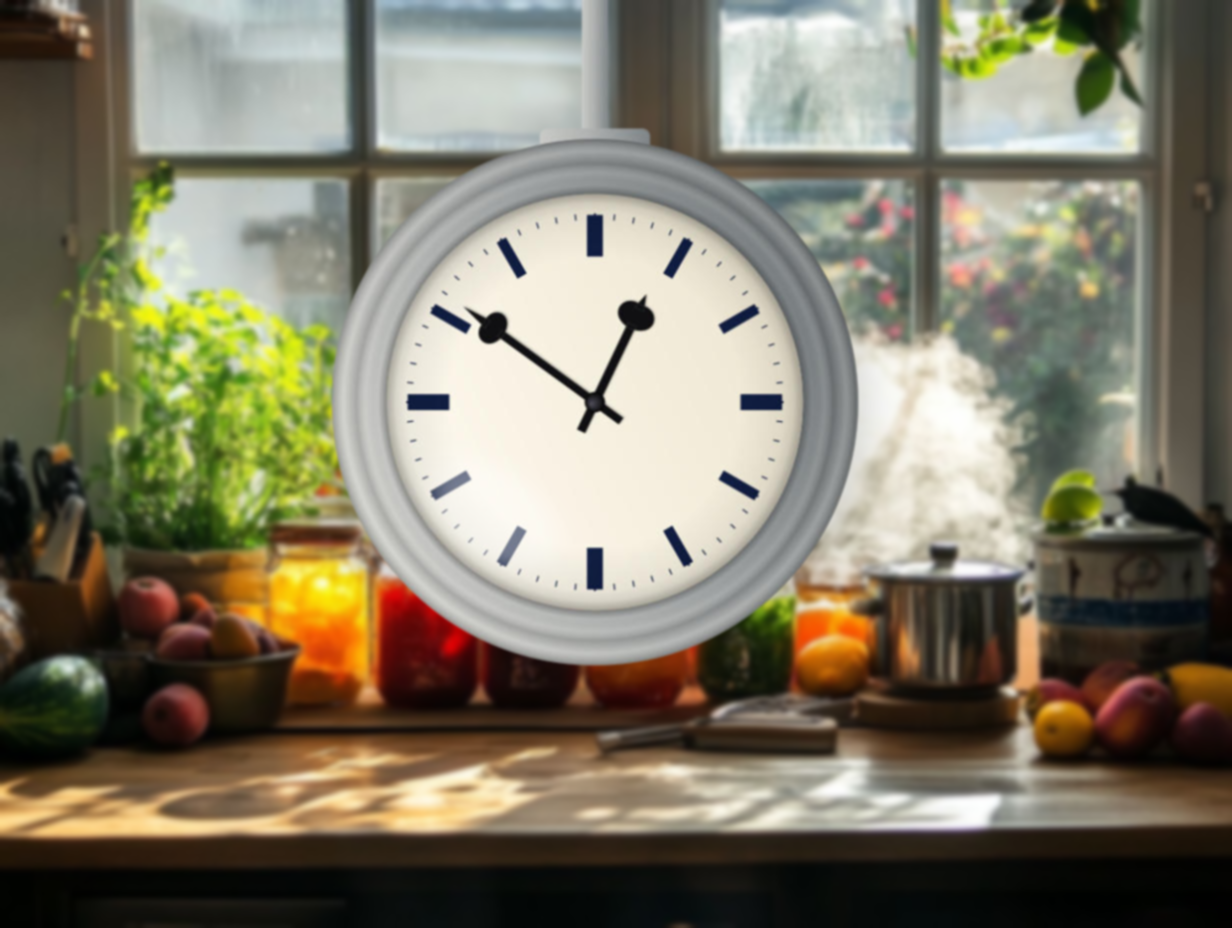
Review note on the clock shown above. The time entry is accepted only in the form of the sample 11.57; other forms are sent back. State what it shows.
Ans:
12.51
